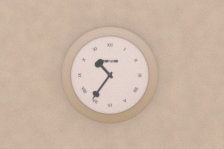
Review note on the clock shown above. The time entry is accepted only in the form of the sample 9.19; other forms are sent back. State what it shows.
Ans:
10.36
